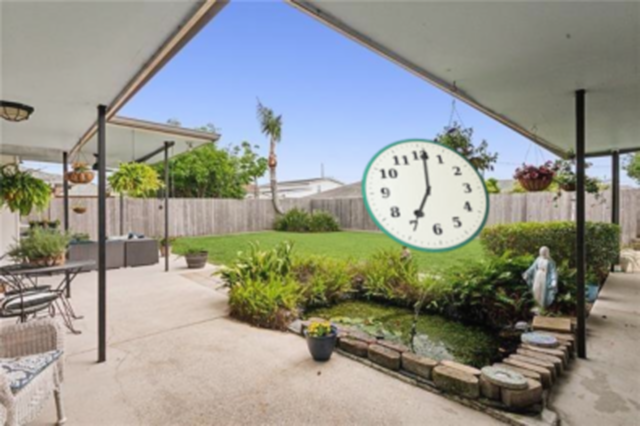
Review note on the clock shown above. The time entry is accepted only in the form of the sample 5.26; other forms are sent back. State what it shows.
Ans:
7.01
